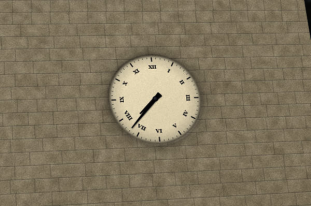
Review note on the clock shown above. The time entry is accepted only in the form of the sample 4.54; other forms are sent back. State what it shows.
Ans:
7.37
